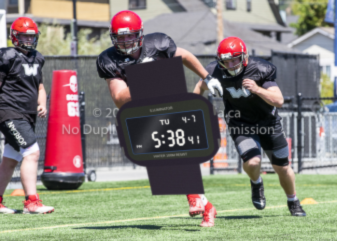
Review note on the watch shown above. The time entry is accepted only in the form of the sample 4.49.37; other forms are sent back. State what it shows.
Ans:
5.38.41
